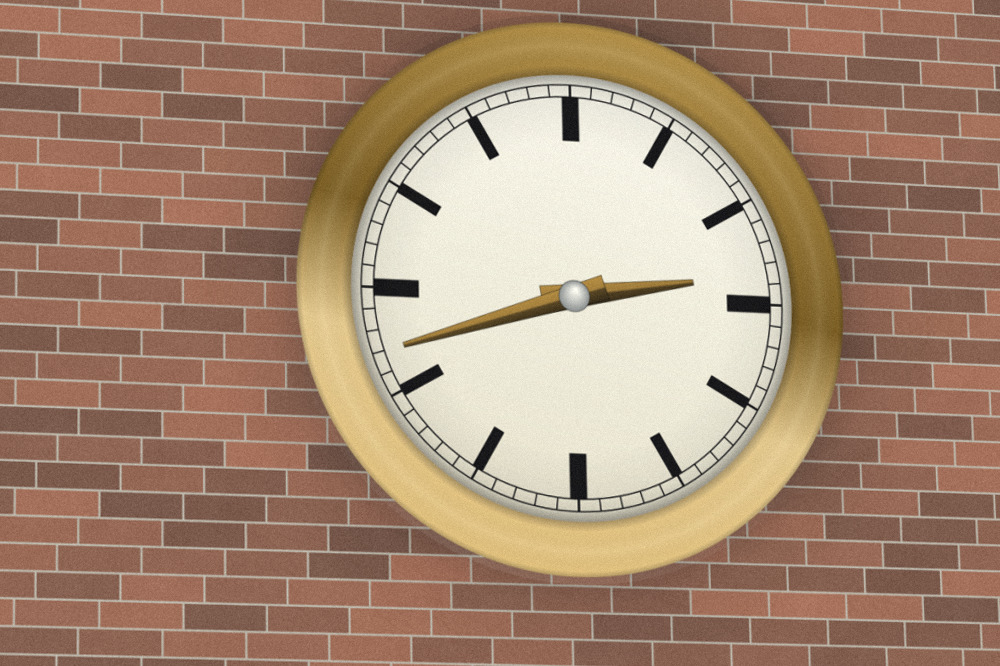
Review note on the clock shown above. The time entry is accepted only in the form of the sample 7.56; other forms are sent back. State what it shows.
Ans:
2.42
